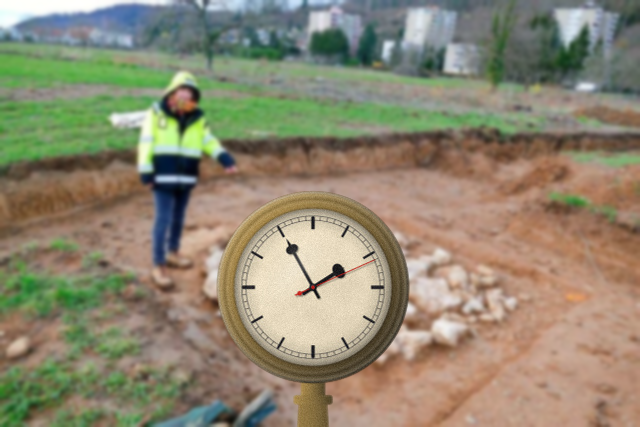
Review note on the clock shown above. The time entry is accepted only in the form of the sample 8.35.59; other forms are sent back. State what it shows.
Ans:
1.55.11
